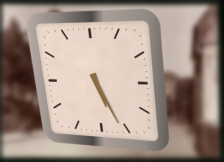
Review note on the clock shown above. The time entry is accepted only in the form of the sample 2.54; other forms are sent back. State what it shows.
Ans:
5.26
